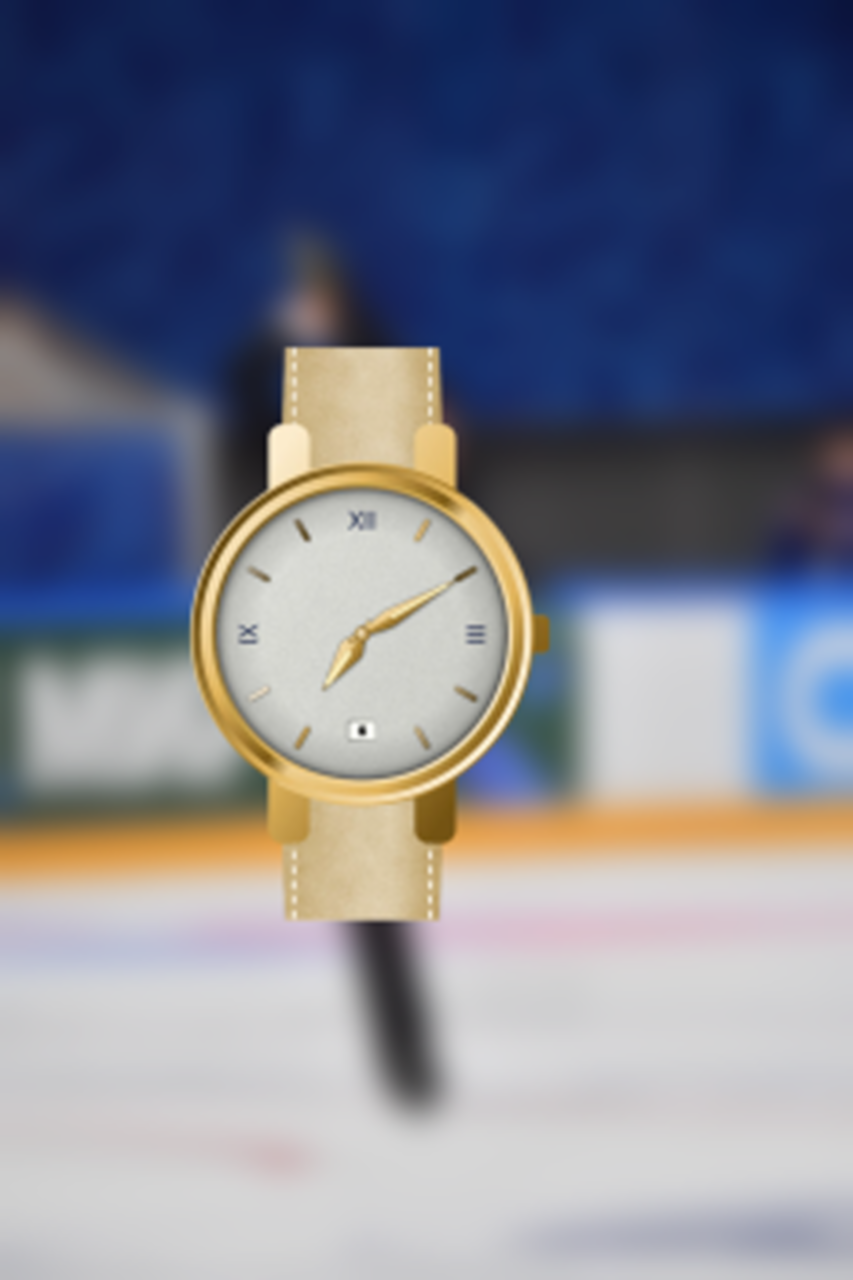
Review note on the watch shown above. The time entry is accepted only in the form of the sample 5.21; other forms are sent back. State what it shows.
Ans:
7.10
